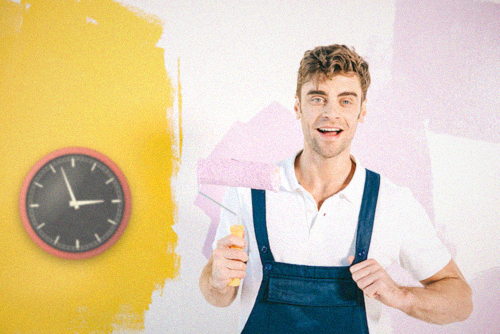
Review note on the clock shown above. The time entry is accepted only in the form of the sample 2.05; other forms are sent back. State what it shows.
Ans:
2.57
